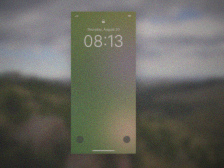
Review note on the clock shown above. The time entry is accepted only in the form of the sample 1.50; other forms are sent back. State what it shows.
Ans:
8.13
